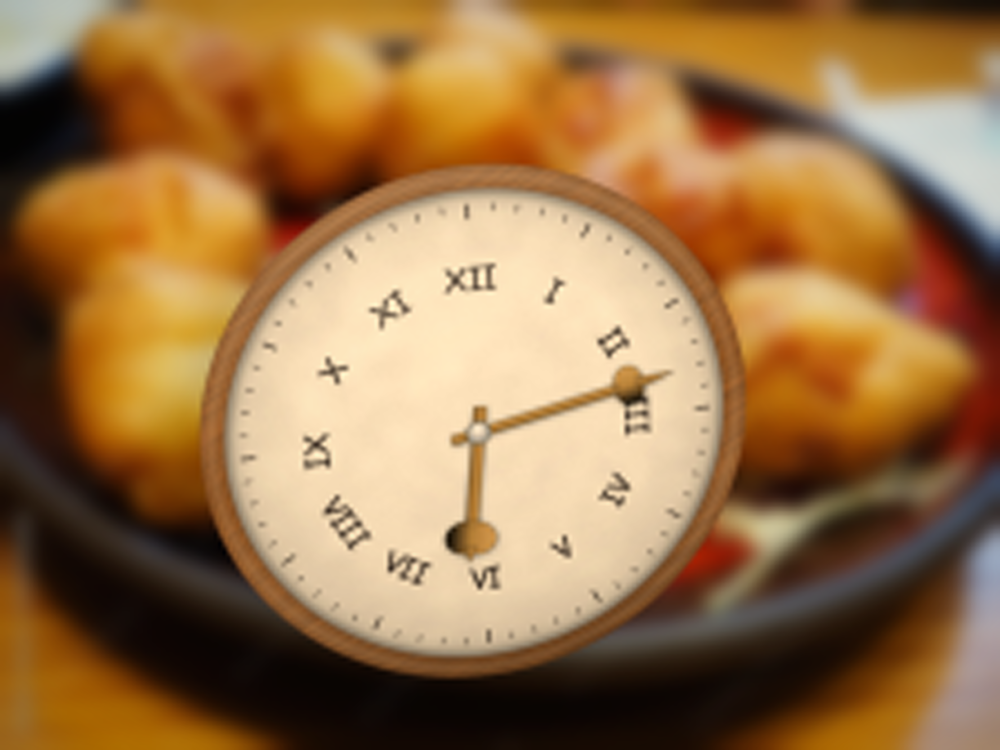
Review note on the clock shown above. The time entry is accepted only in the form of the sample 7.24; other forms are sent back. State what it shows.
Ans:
6.13
